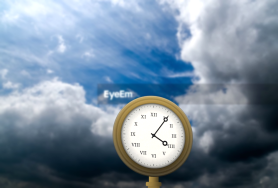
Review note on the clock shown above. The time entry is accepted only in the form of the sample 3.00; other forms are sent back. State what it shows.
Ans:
4.06
